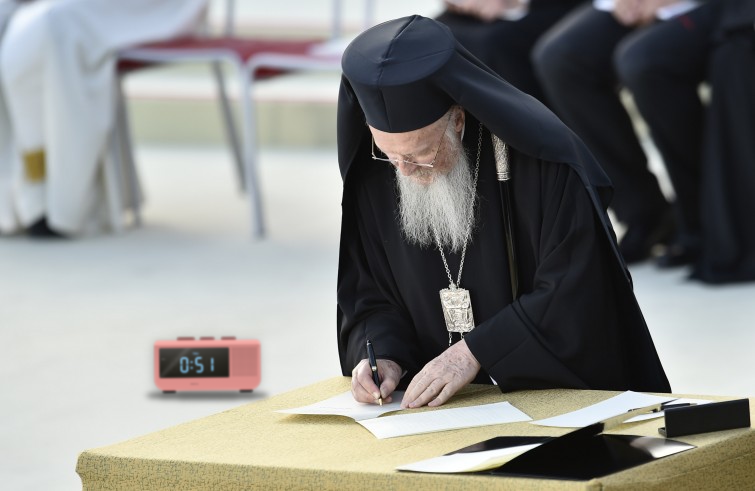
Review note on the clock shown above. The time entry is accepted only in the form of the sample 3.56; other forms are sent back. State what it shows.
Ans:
0.51
